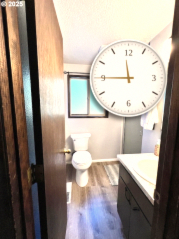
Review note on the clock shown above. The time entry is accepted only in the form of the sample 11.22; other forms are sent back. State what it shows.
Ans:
11.45
